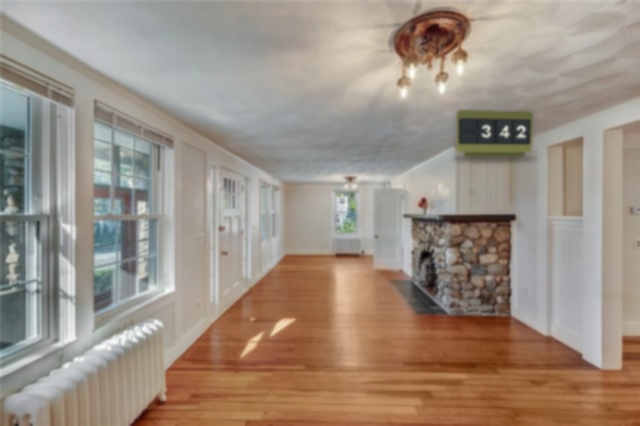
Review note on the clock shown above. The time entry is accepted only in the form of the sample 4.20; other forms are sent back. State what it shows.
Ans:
3.42
